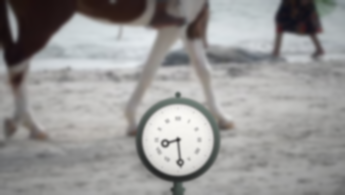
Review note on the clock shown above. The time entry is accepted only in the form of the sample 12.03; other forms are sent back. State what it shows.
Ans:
8.29
